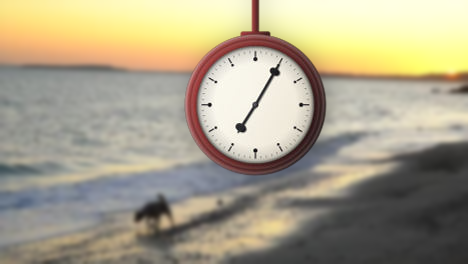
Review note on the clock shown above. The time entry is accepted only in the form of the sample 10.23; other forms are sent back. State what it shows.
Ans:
7.05
